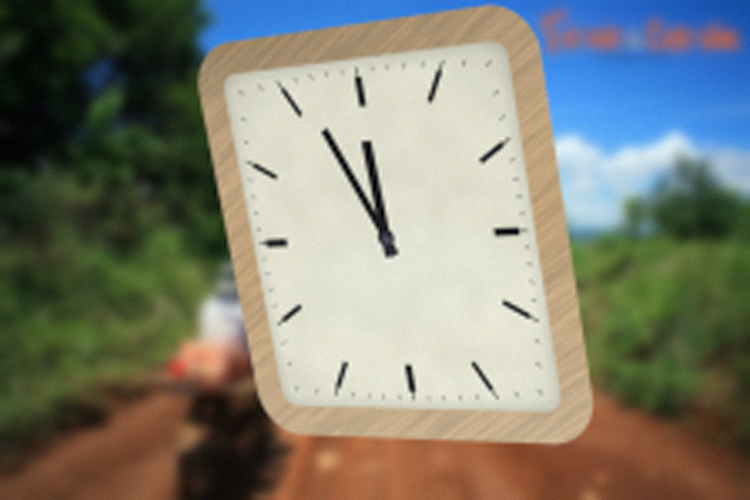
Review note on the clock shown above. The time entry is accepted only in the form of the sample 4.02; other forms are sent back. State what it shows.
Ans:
11.56
